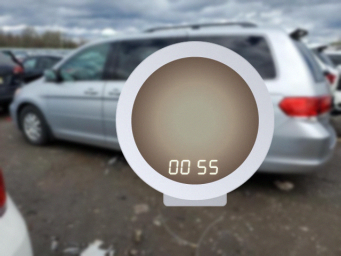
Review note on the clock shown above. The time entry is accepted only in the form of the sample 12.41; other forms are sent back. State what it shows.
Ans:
0.55
